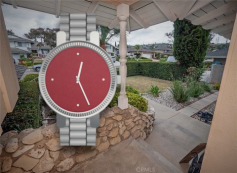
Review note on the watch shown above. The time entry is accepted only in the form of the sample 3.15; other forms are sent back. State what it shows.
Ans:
12.26
